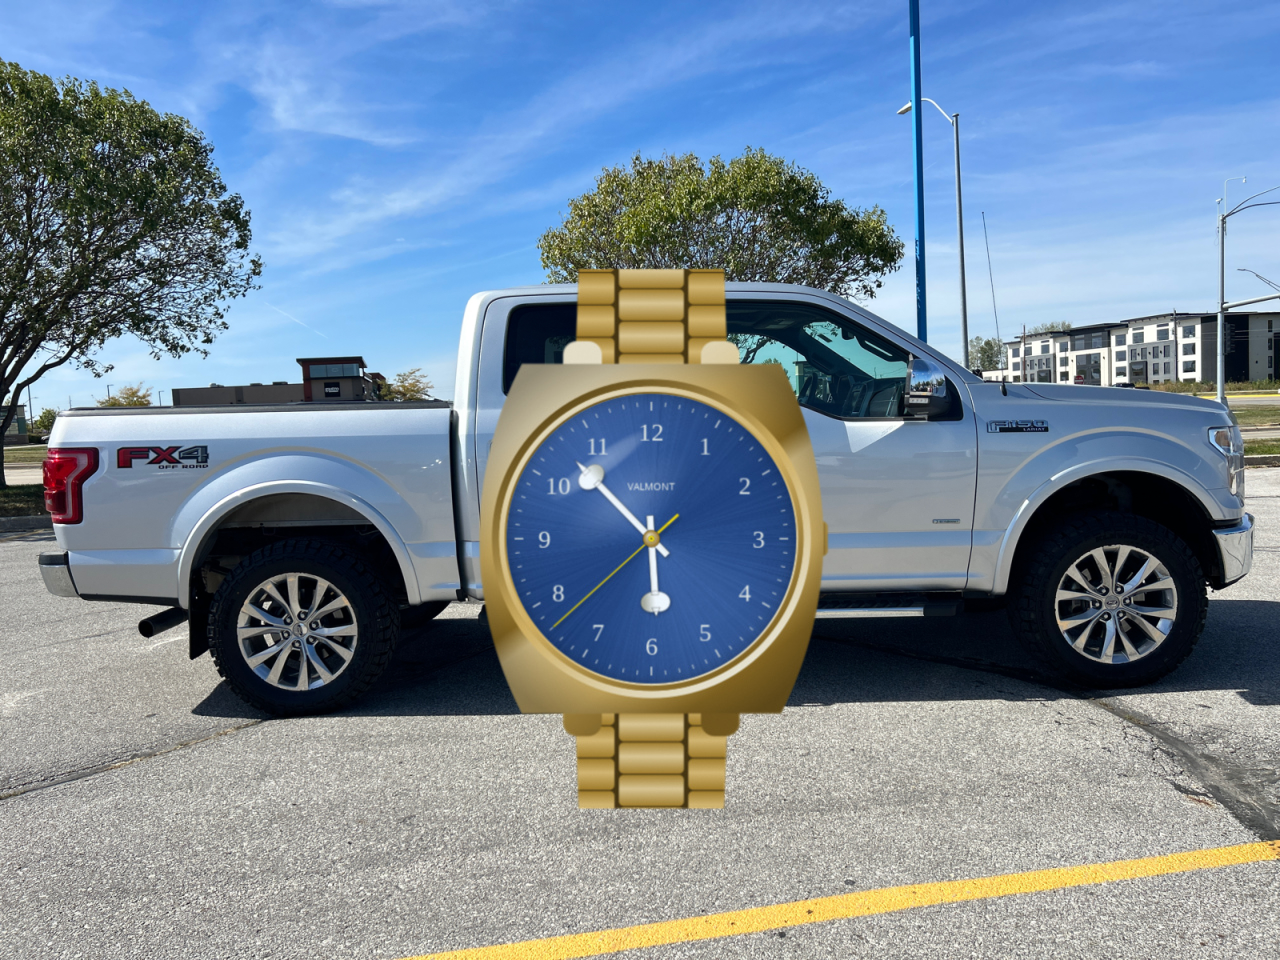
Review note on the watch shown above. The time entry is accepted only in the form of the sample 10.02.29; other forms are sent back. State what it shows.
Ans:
5.52.38
